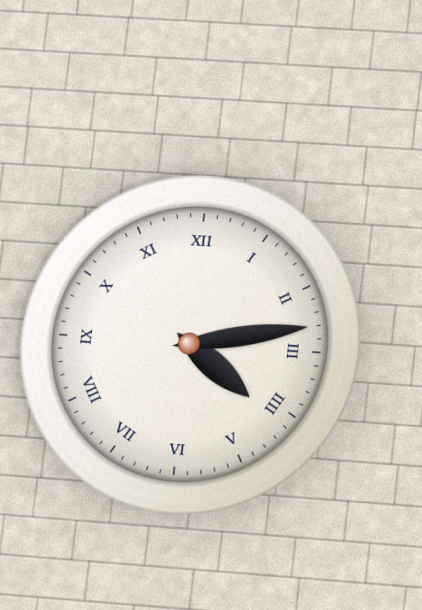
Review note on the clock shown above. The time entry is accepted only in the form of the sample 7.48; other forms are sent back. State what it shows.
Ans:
4.13
